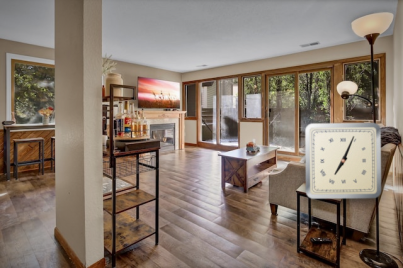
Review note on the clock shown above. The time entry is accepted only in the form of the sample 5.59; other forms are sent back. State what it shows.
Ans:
7.04
